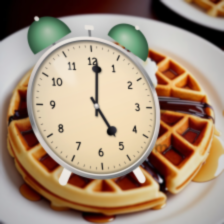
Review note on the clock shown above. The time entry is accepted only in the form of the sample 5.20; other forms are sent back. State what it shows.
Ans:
5.01
